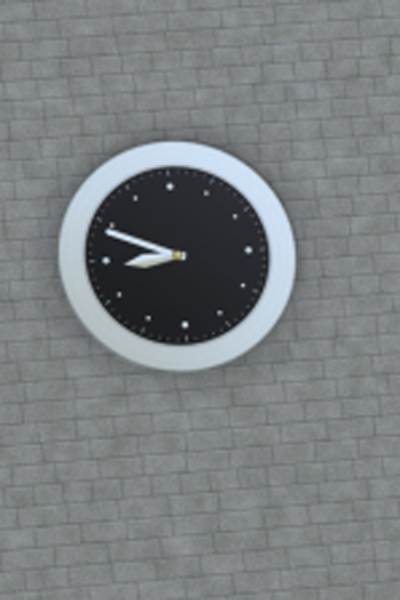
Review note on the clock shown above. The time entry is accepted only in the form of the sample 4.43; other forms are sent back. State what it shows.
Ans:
8.49
